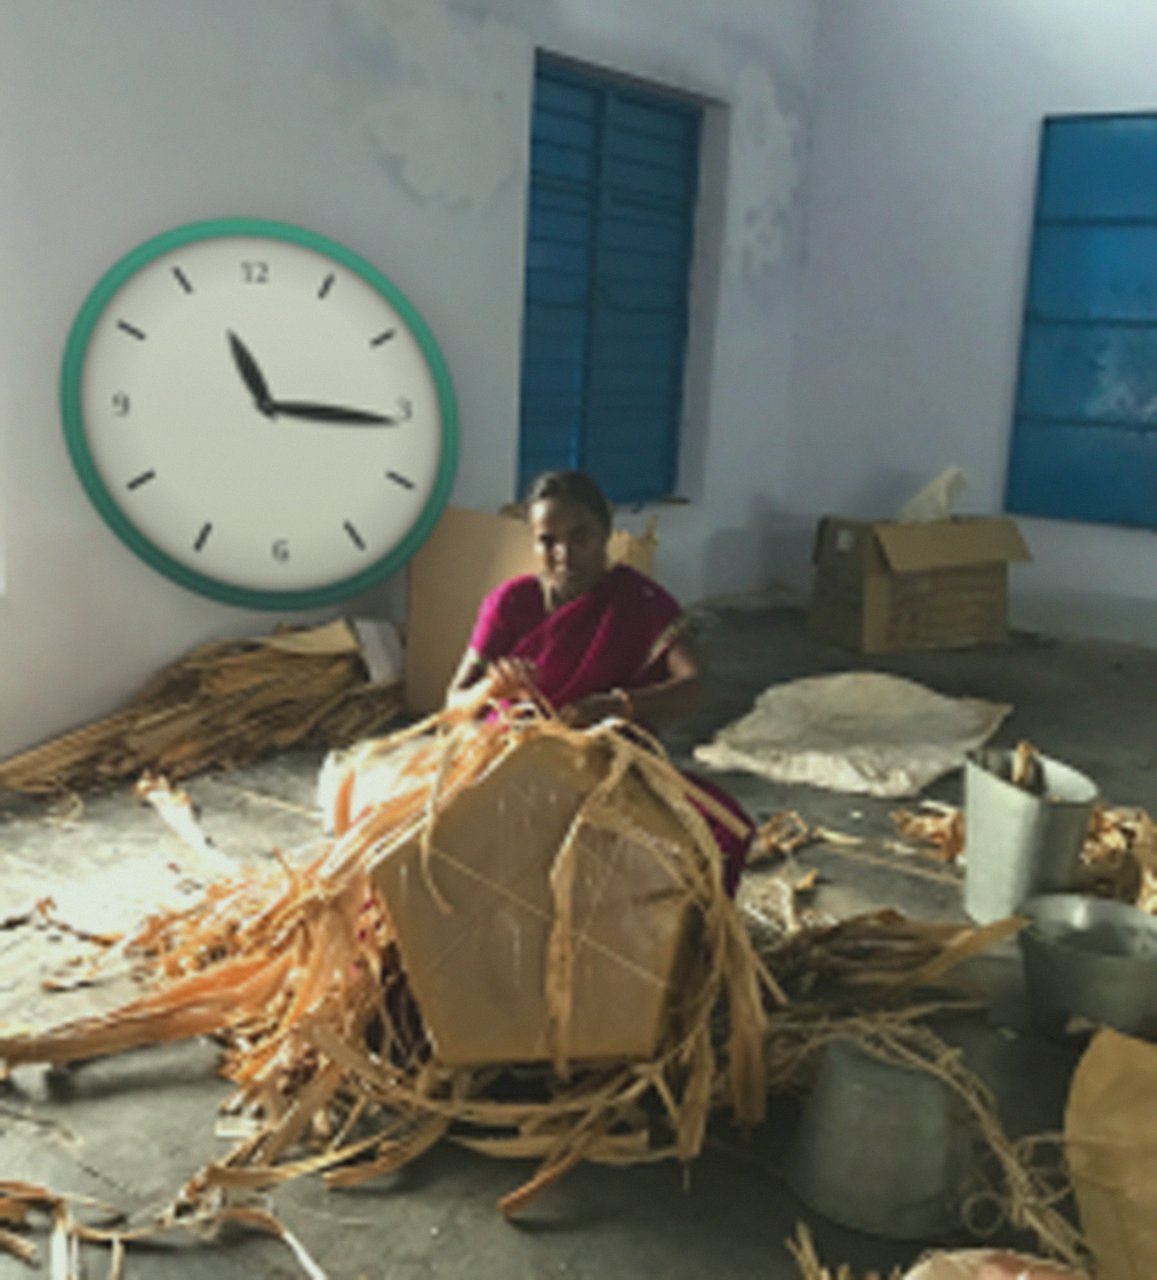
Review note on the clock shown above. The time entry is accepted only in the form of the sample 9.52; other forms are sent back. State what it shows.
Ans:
11.16
